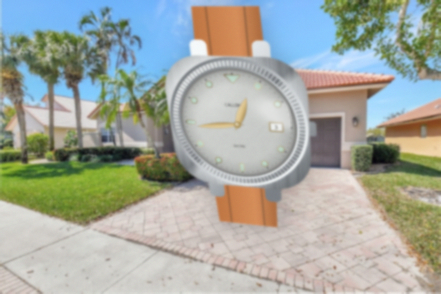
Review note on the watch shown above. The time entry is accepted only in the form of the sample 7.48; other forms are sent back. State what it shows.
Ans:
12.44
